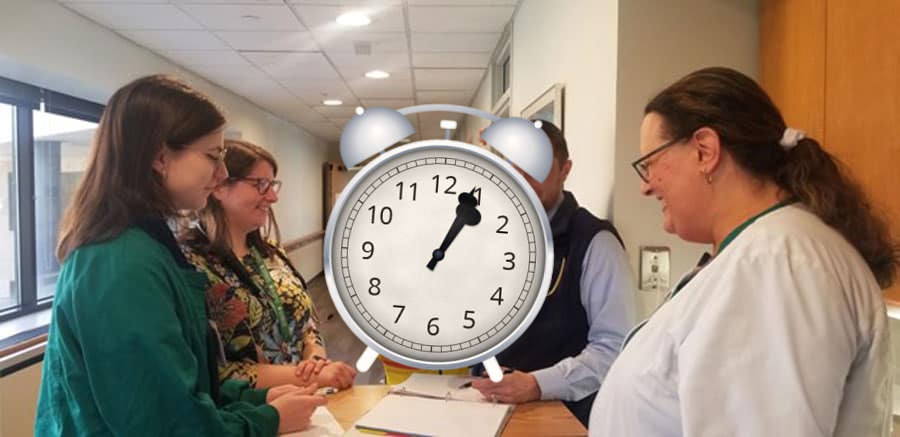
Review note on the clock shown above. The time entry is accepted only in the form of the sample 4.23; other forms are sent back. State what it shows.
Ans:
1.04
